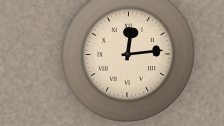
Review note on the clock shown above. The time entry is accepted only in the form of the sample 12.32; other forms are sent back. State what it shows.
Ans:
12.14
